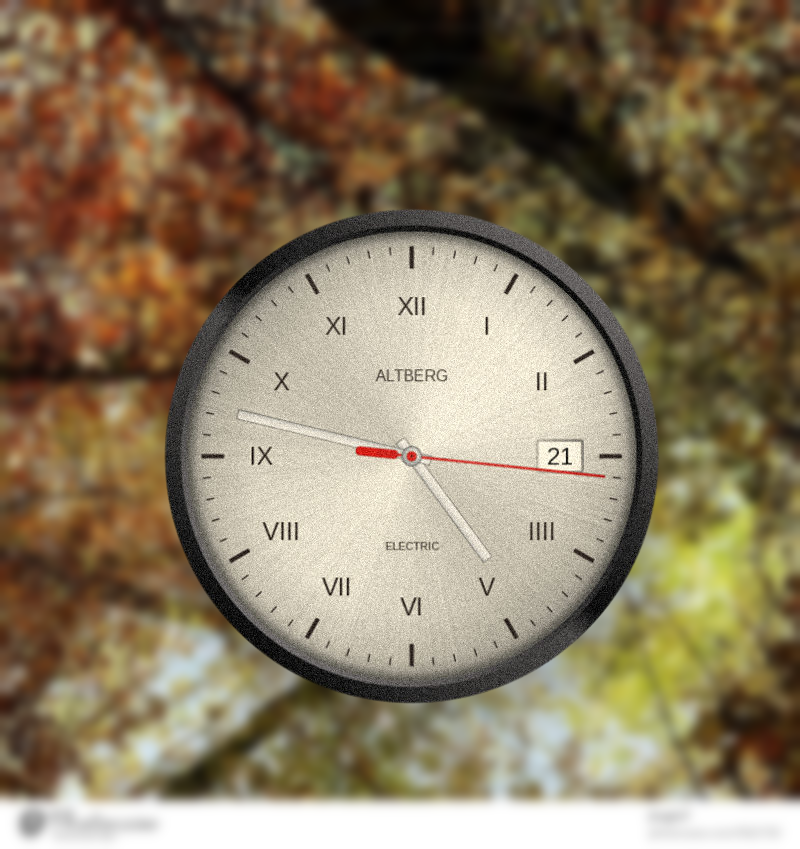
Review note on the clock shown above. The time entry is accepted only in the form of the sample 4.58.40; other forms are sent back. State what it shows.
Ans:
4.47.16
